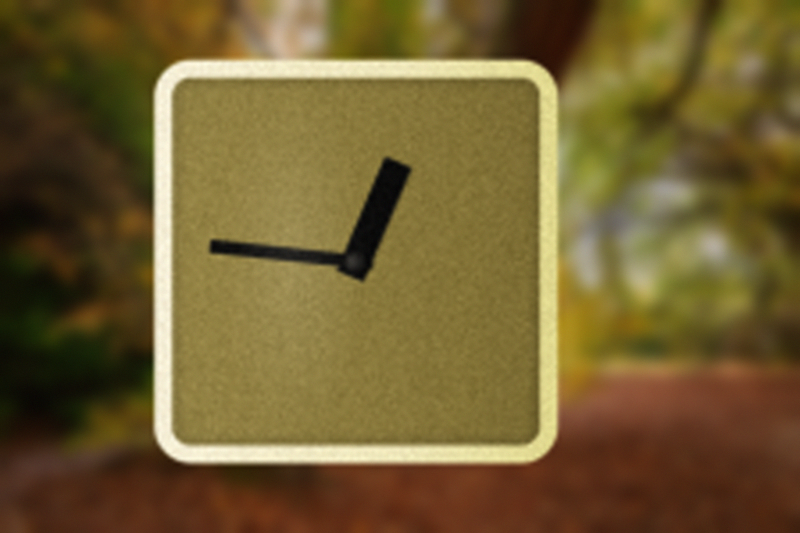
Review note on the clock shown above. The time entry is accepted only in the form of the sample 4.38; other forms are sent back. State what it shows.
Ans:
12.46
